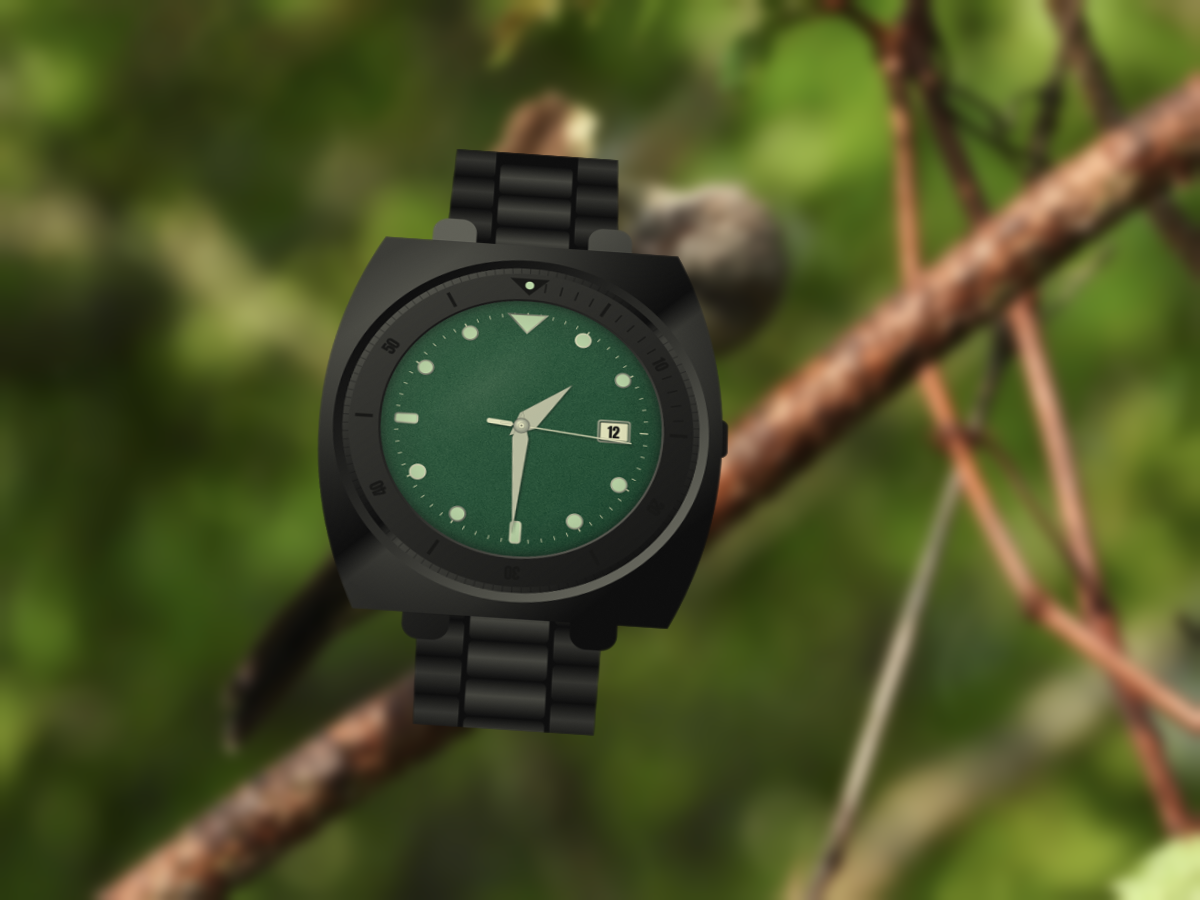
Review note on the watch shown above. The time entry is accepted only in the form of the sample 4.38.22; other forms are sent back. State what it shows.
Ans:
1.30.16
